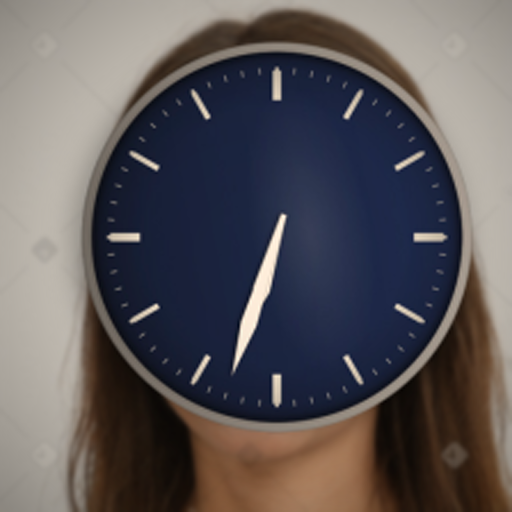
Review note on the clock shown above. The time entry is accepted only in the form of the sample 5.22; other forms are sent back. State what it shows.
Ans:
6.33
